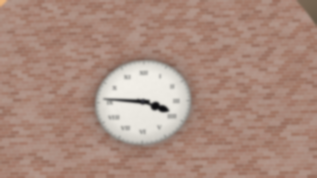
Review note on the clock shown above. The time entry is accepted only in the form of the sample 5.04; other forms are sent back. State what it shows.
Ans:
3.46
